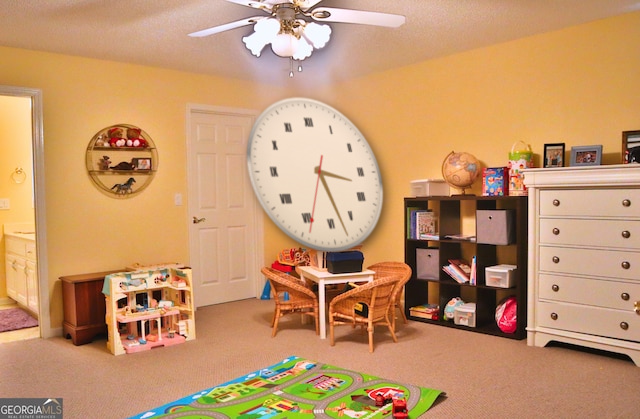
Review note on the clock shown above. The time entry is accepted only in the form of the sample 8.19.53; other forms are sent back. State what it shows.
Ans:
3.27.34
